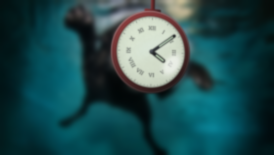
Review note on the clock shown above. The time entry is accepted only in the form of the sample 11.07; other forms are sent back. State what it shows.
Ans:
4.09
